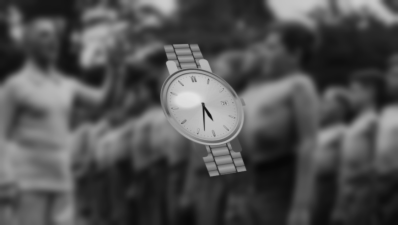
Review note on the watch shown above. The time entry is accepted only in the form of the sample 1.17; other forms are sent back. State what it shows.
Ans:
5.33
